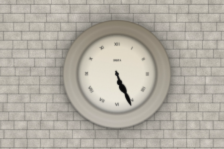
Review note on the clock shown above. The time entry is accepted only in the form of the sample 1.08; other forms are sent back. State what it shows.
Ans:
5.26
